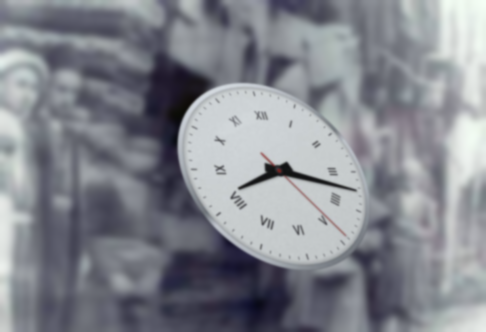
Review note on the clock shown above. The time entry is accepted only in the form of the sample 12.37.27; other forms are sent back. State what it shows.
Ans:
8.17.24
